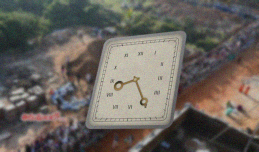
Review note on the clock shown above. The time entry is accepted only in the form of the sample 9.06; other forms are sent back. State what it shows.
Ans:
8.25
